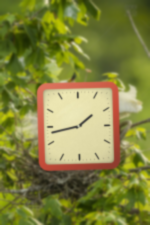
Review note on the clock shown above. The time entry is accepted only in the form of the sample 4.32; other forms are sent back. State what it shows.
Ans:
1.43
